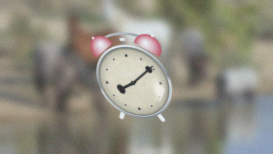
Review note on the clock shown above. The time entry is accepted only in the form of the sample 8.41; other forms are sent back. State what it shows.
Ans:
8.09
